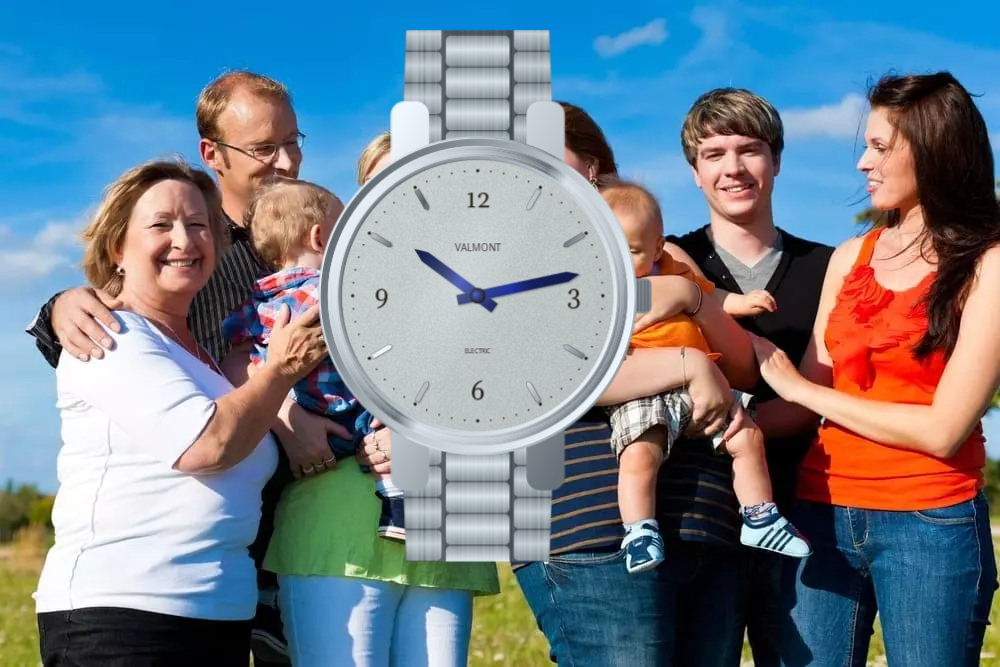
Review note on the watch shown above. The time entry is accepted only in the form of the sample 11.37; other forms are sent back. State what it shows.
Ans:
10.13
